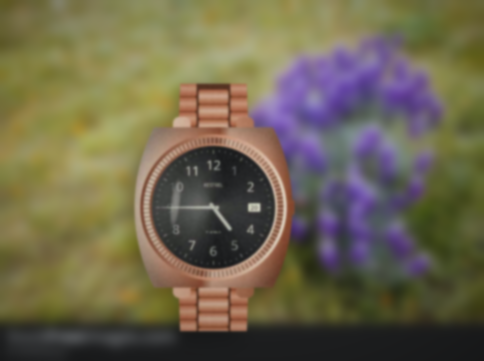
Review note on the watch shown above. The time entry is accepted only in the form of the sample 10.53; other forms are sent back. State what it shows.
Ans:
4.45
